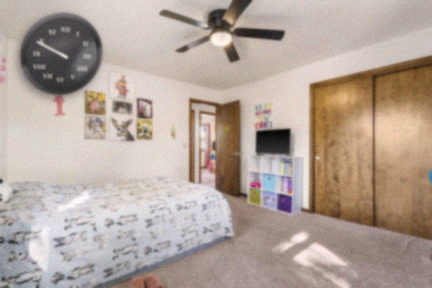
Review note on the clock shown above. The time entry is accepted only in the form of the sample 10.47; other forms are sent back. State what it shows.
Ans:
9.49
